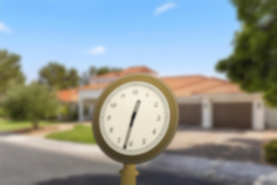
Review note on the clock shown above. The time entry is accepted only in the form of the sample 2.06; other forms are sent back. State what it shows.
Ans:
12.32
